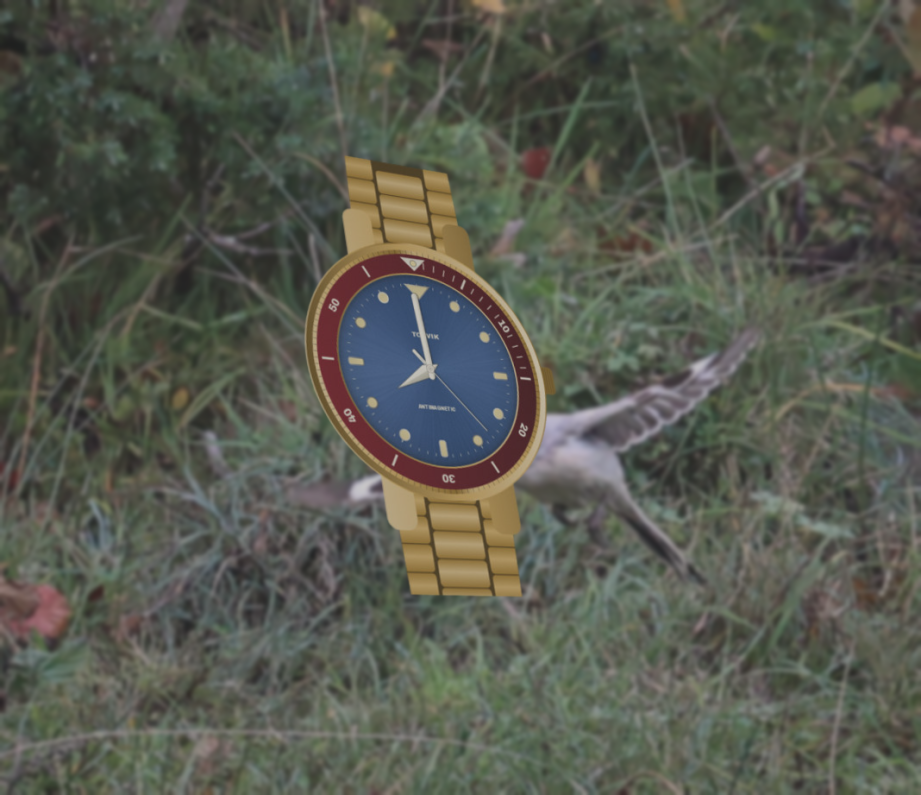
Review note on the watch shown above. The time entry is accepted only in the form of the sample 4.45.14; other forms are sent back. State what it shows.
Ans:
7.59.23
